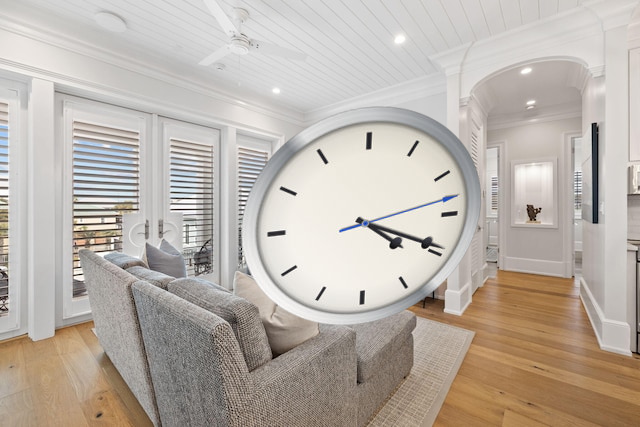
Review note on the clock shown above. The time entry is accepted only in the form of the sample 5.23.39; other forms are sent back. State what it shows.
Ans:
4.19.13
